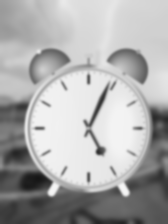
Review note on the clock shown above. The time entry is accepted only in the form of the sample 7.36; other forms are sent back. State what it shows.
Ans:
5.04
